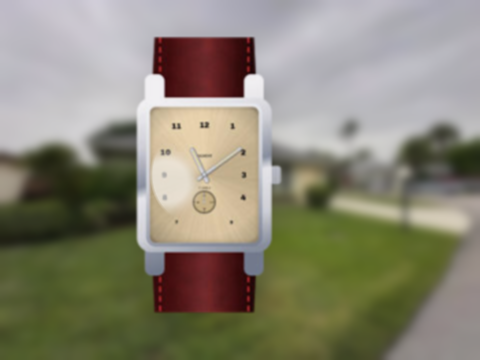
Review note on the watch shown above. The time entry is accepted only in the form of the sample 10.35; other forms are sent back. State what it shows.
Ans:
11.09
